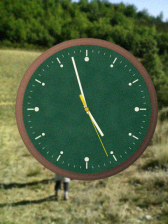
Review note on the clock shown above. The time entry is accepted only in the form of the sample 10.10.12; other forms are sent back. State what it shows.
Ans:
4.57.26
